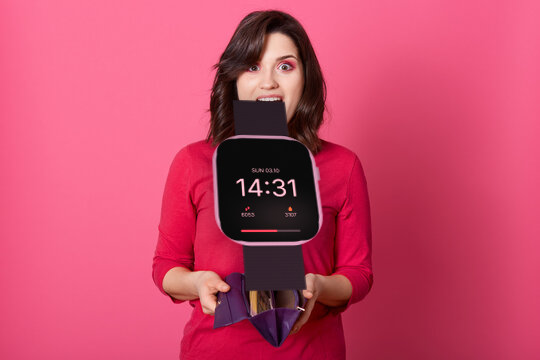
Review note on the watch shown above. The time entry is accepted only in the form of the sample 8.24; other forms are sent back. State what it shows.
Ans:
14.31
